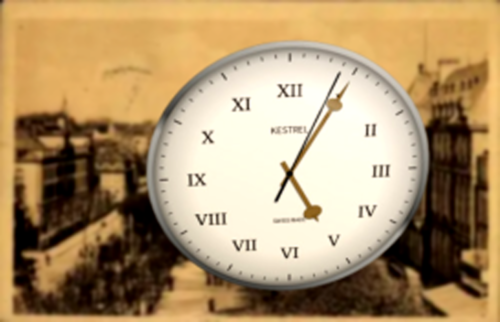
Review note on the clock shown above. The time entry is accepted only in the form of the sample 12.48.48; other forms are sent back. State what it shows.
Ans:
5.05.04
